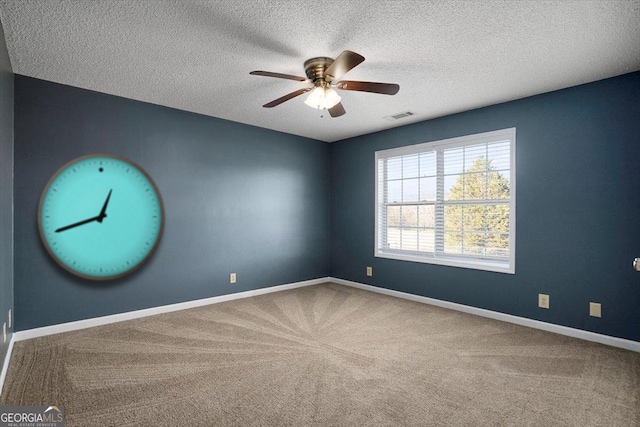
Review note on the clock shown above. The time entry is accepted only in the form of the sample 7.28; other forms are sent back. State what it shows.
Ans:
12.42
